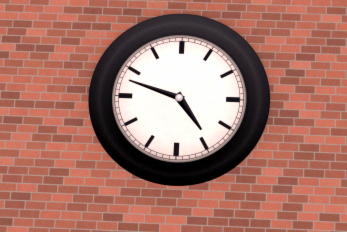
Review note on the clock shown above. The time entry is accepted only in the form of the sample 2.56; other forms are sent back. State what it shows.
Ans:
4.48
